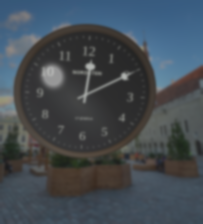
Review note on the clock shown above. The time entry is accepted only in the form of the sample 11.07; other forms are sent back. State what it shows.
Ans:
12.10
